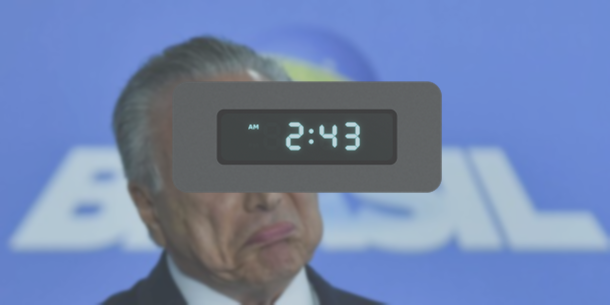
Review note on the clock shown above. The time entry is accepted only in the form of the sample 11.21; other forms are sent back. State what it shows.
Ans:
2.43
